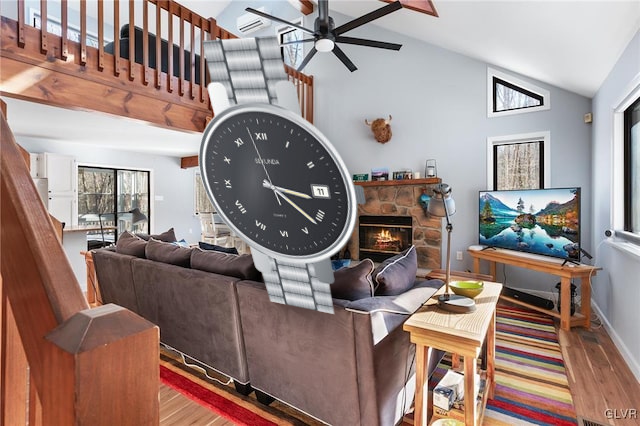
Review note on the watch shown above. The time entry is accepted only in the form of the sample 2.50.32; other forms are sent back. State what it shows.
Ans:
3.21.58
